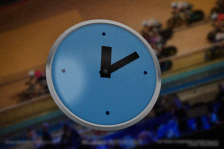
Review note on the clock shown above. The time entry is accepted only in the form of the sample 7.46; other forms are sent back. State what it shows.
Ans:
12.10
